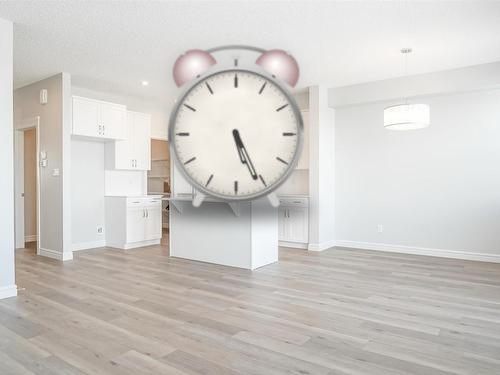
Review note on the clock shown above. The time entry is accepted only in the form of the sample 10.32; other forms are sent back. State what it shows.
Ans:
5.26
